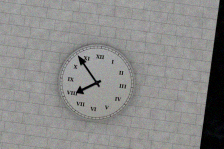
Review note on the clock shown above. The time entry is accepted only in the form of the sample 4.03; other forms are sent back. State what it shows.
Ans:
7.53
